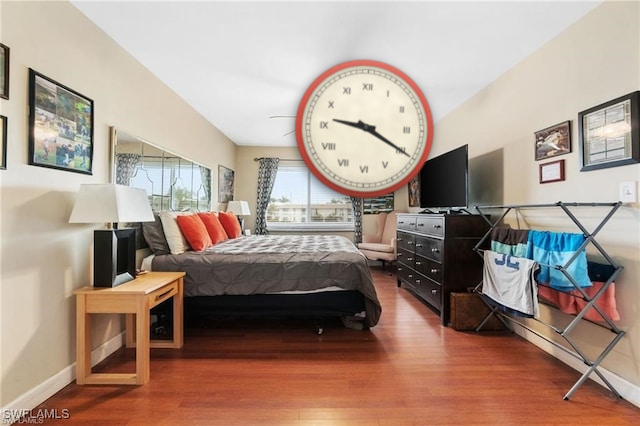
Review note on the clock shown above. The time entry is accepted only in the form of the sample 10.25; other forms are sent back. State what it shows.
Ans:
9.20
